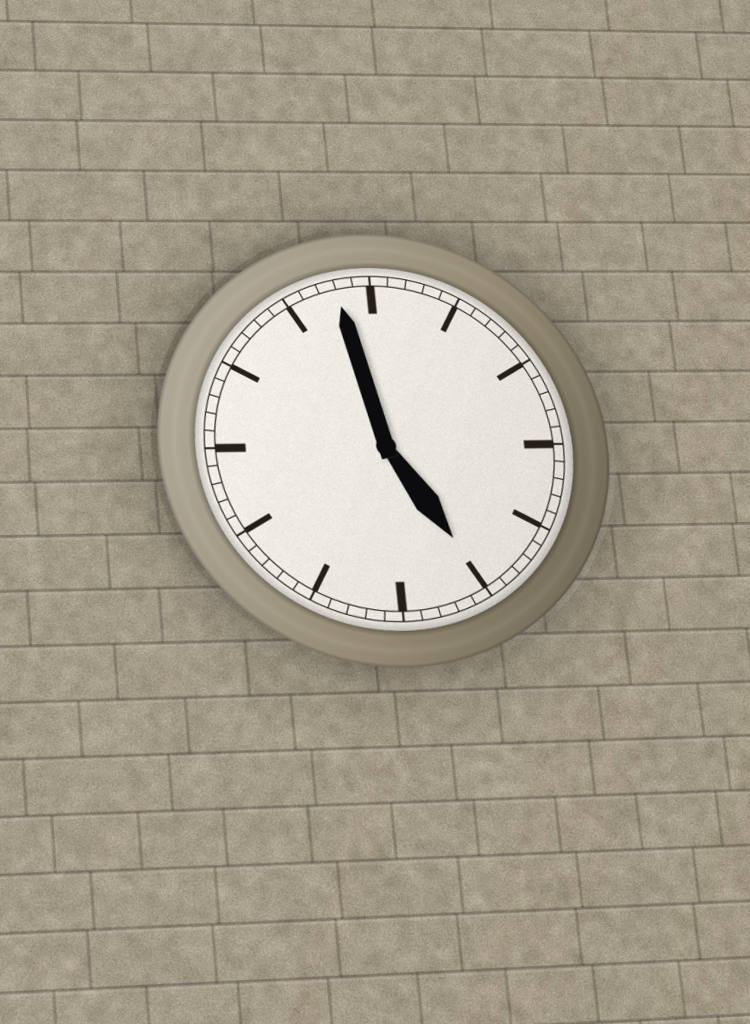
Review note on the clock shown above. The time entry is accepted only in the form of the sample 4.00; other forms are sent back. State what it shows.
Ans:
4.58
